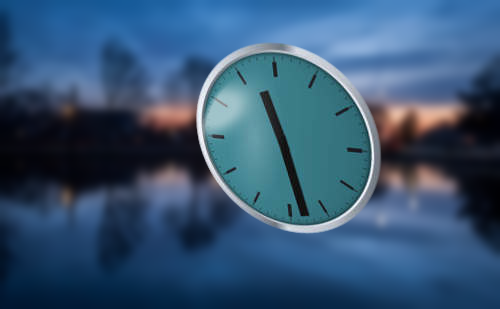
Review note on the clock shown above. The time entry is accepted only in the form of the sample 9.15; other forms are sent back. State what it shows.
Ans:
11.28
